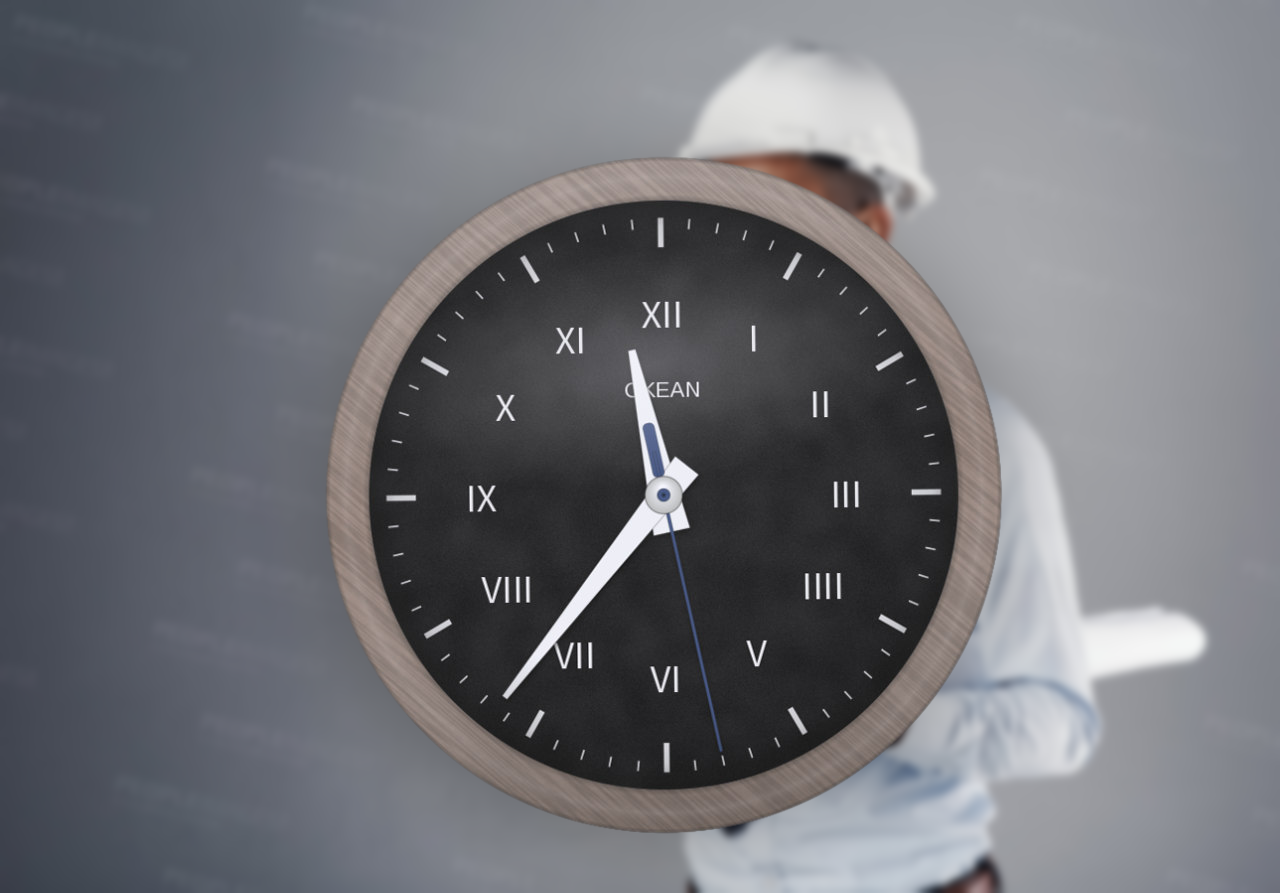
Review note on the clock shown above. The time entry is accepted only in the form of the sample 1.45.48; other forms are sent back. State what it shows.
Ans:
11.36.28
